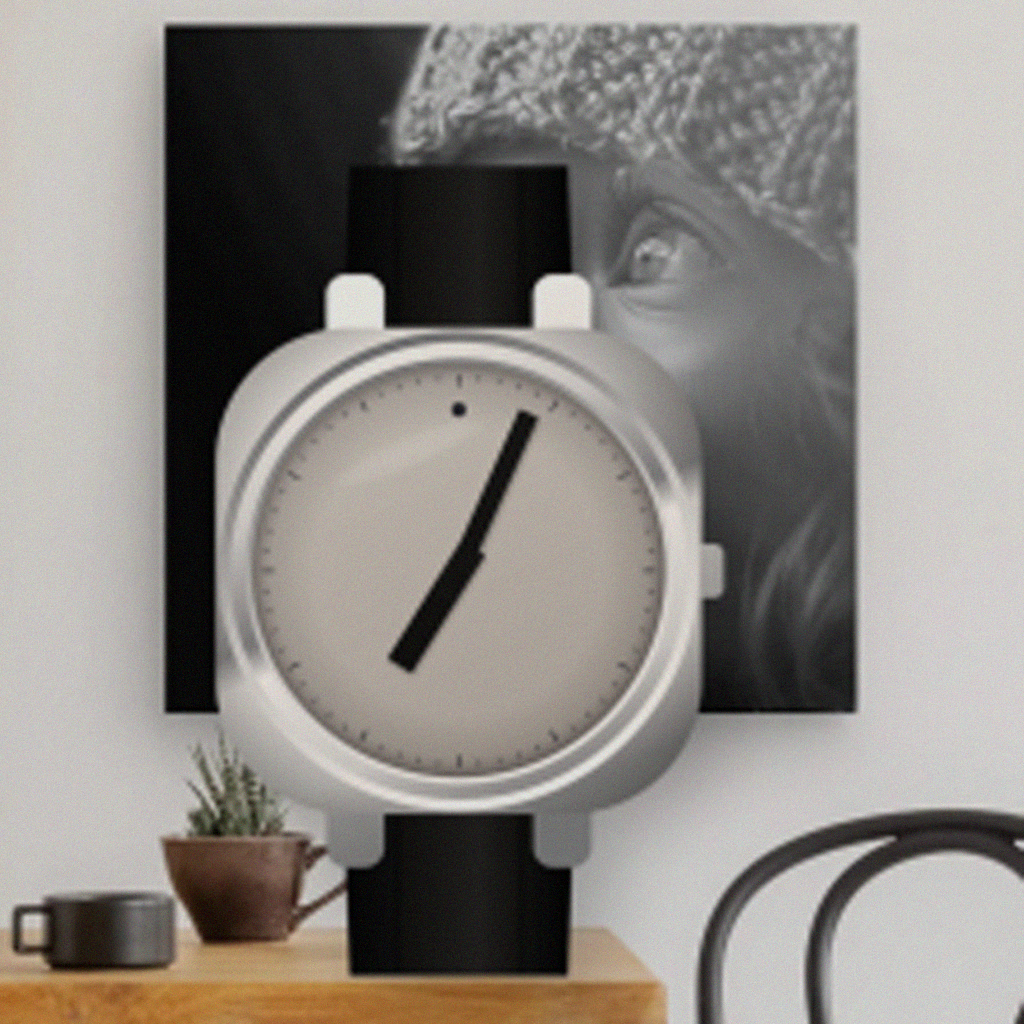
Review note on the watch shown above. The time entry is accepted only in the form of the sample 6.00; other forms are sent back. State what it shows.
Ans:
7.04
